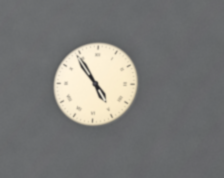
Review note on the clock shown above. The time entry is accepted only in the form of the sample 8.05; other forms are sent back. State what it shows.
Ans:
4.54
